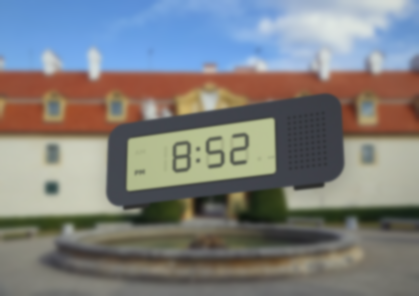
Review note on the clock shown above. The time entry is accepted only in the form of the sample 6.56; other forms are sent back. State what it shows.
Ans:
8.52
